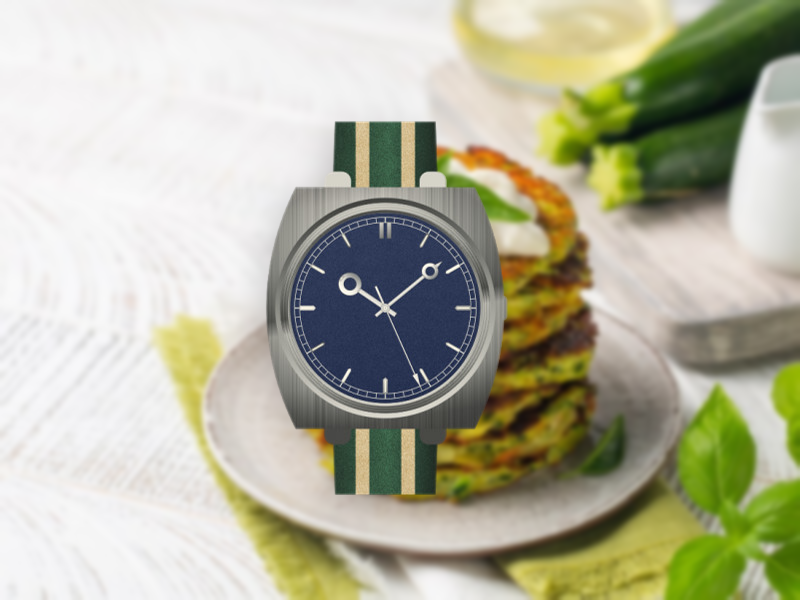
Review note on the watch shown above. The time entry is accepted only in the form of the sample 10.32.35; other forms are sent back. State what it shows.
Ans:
10.08.26
